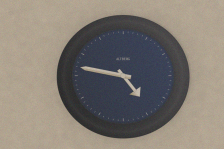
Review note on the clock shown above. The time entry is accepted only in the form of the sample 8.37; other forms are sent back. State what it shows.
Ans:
4.47
